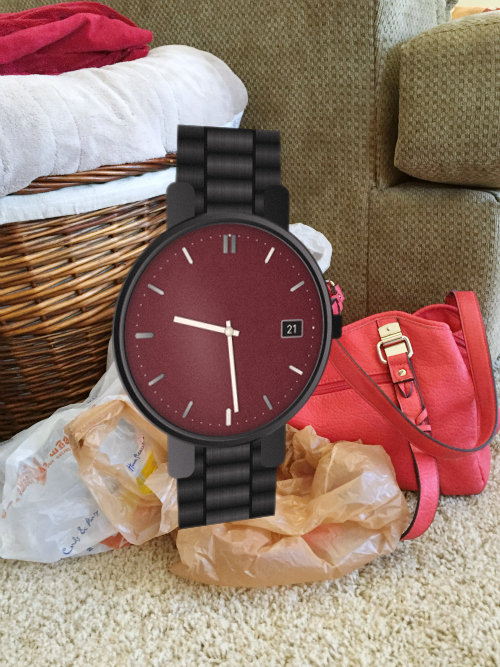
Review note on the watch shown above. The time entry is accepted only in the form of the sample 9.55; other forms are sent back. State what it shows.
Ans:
9.29
